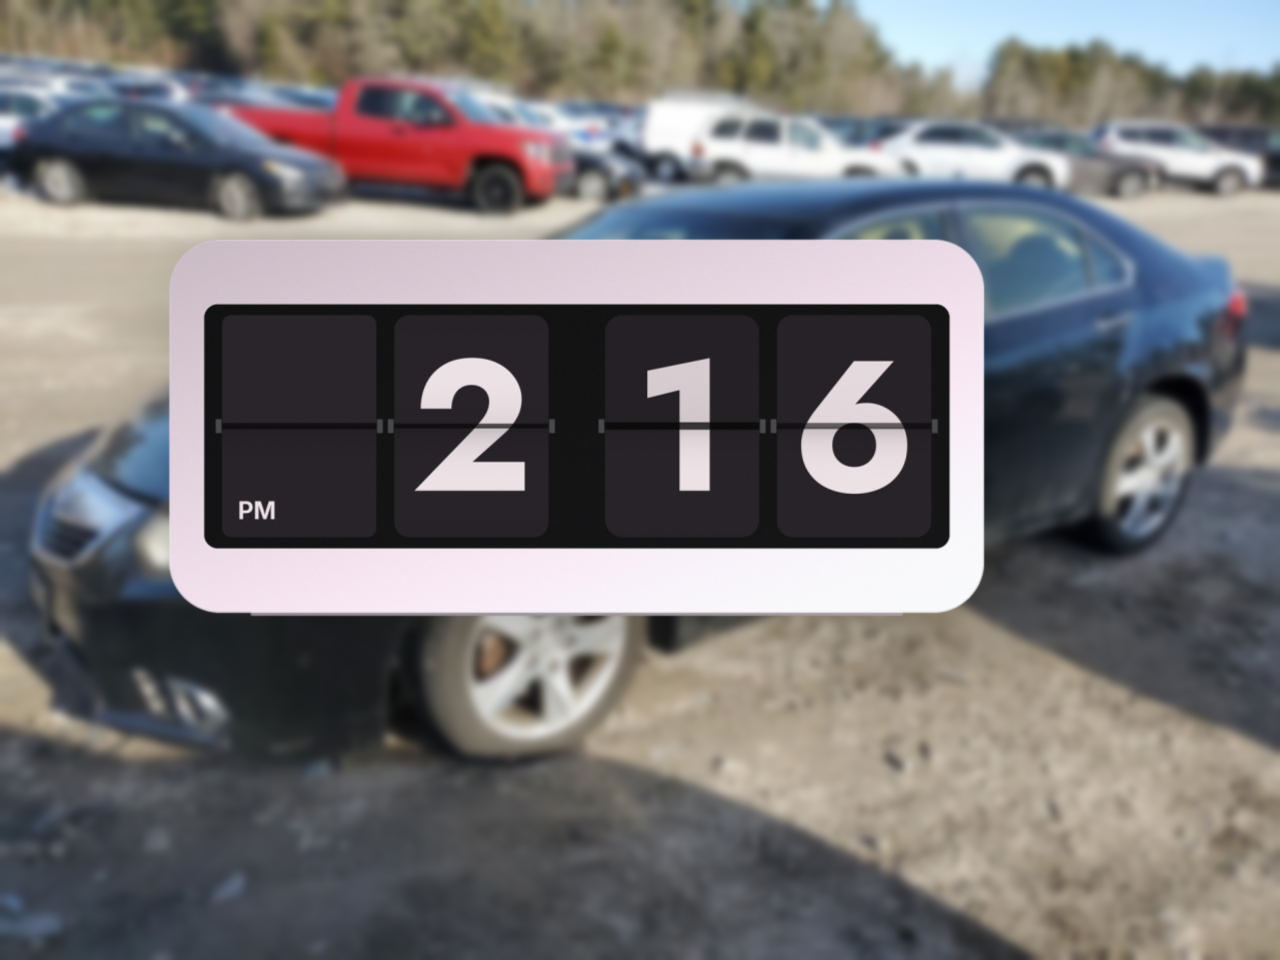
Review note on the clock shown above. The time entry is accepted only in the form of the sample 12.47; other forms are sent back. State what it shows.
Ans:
2.16
